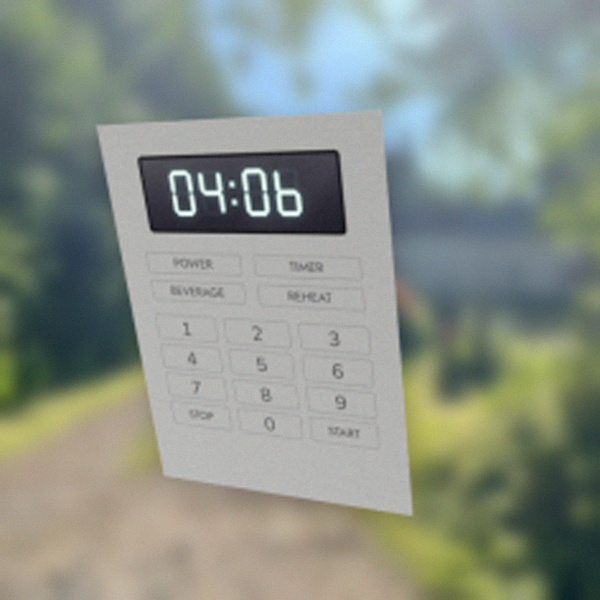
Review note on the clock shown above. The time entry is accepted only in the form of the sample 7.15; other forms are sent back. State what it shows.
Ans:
4.06
